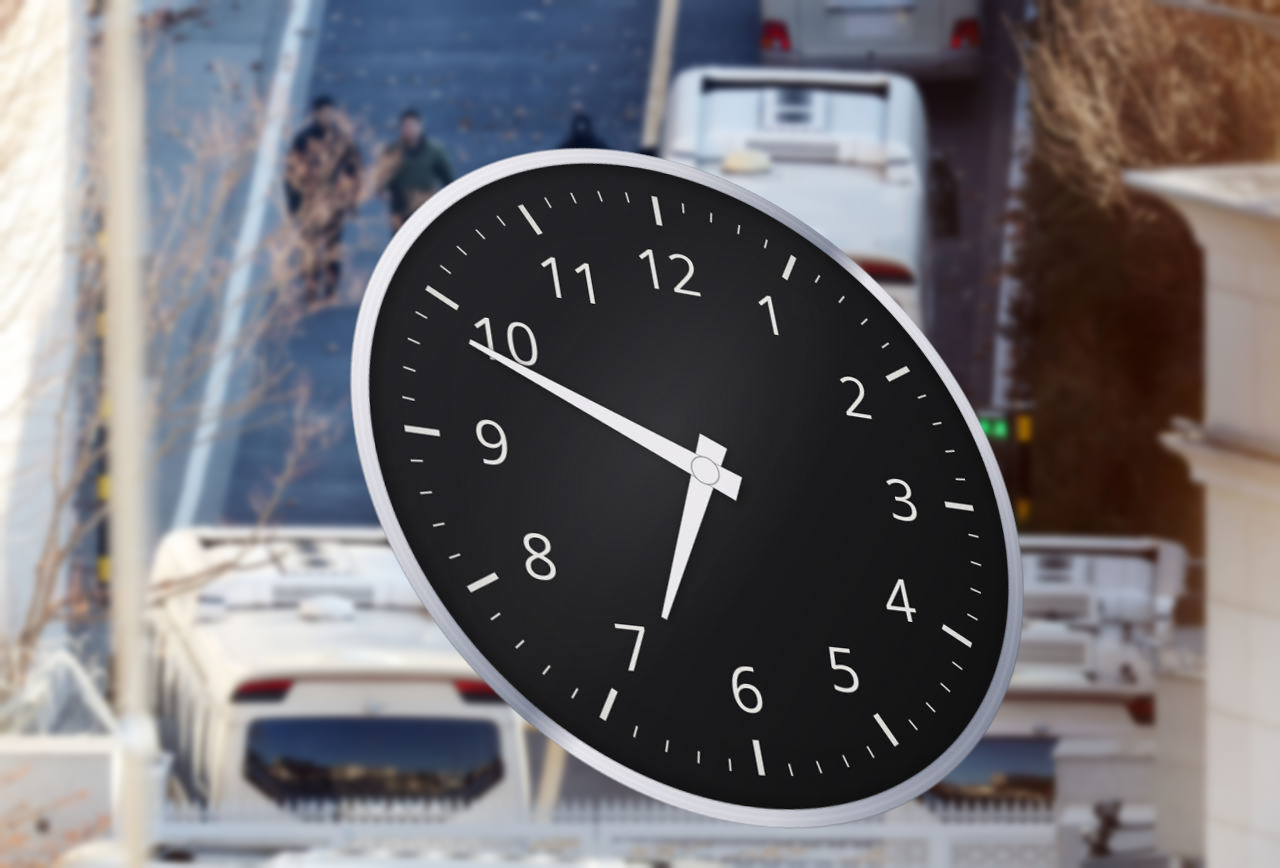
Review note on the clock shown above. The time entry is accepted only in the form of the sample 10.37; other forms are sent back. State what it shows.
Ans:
6.49
